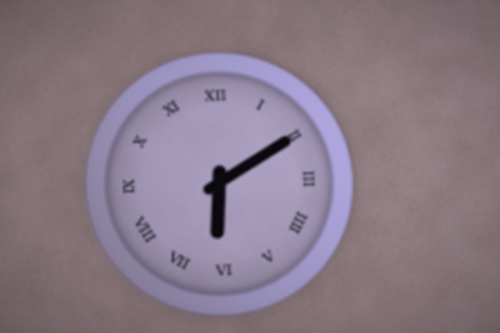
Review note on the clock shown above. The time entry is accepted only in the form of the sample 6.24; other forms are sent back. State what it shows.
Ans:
6.10
